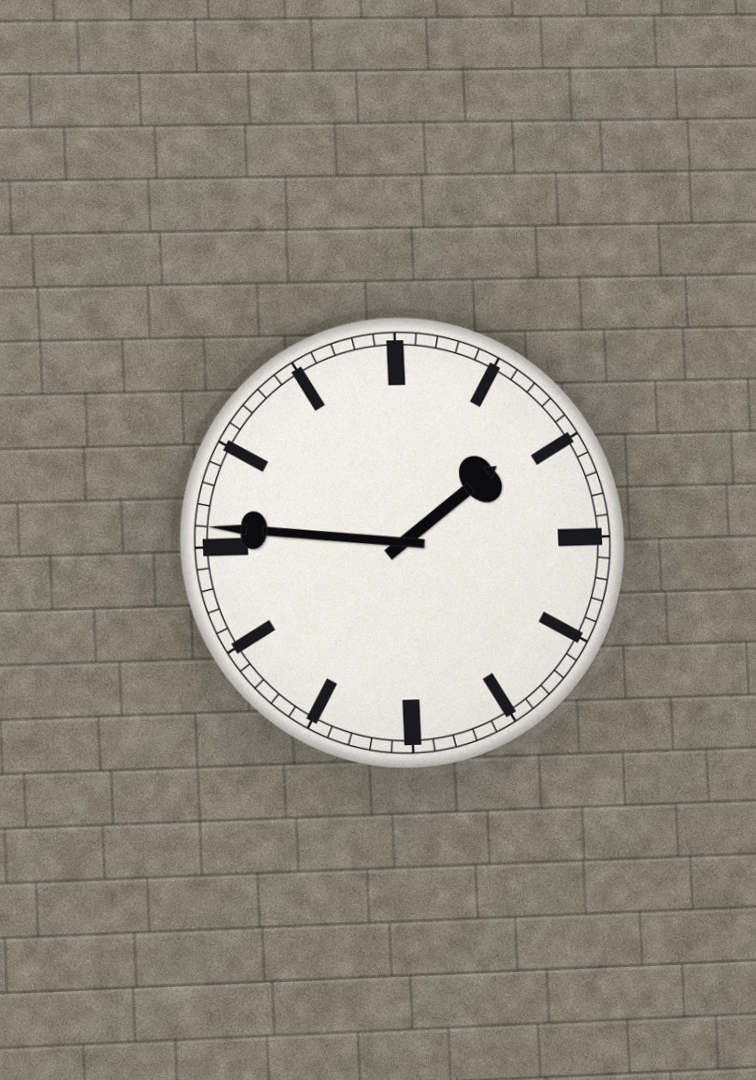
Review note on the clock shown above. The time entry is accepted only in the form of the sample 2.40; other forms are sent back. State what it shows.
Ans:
1.46
